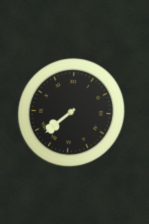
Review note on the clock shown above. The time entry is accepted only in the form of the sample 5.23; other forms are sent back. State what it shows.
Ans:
7.38
